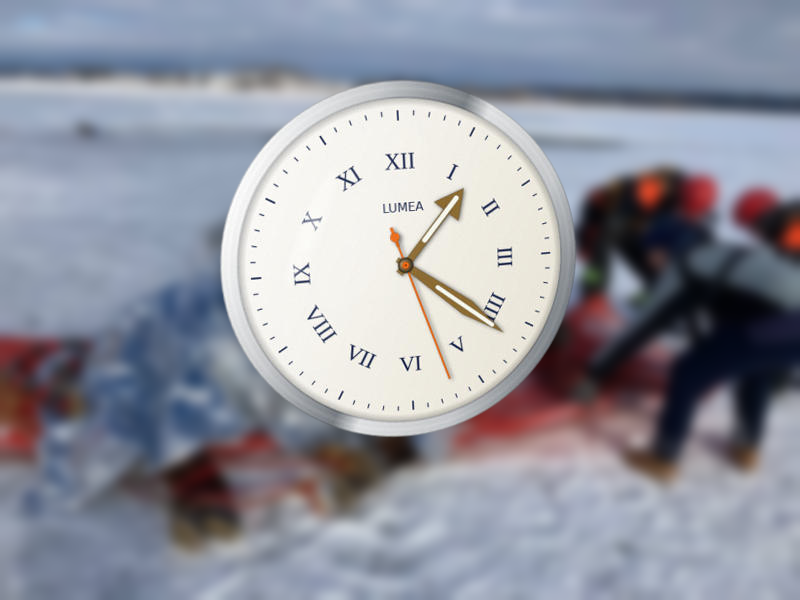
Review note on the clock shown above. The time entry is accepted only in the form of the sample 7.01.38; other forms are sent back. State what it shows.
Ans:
1.21.27
